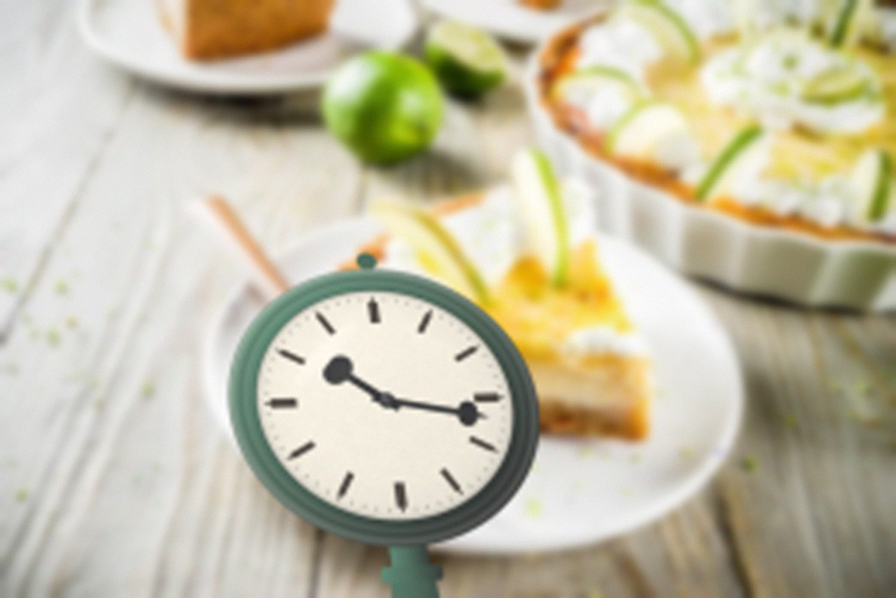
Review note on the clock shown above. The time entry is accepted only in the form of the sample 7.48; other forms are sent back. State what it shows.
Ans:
10.17
